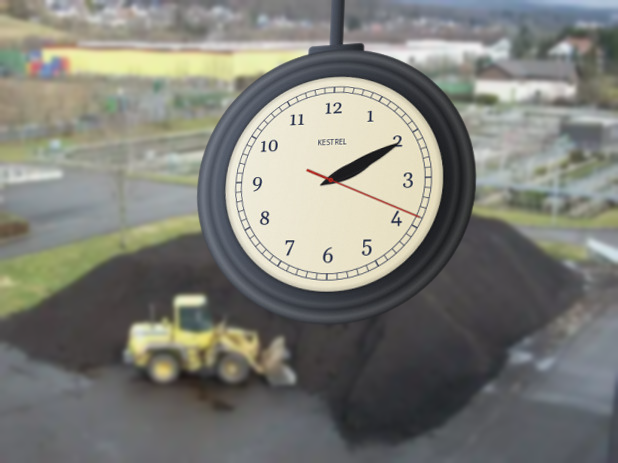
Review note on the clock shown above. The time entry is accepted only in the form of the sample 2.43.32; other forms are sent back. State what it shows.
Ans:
2.10.19
